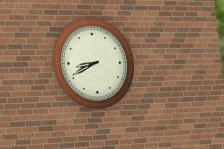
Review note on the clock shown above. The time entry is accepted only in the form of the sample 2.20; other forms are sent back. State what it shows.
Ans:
8.41
